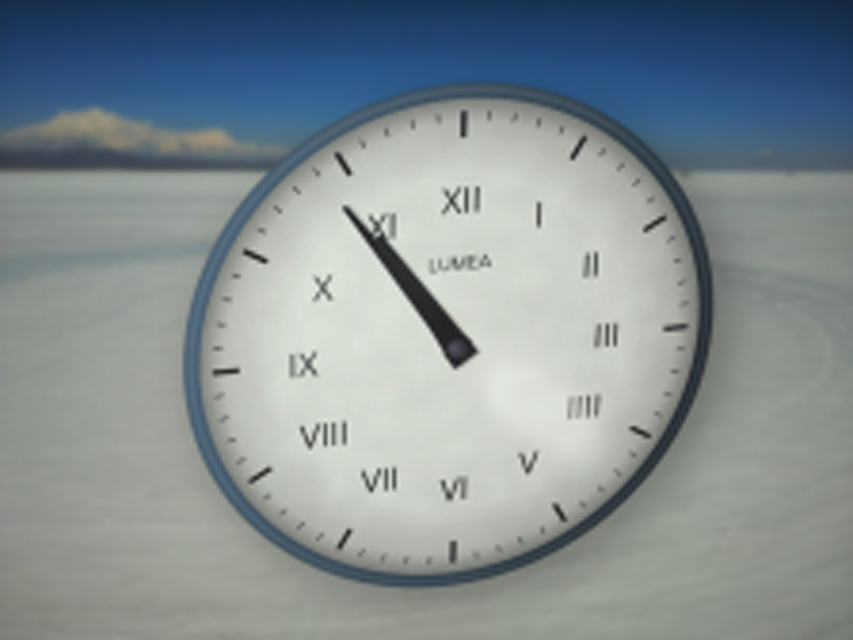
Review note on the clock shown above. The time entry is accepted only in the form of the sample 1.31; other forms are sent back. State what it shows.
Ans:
10.54
